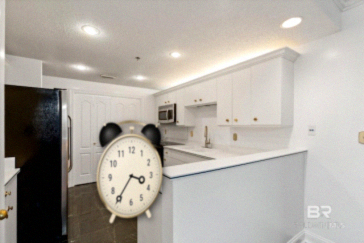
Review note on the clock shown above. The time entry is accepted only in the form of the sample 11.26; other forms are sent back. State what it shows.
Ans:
3.36
